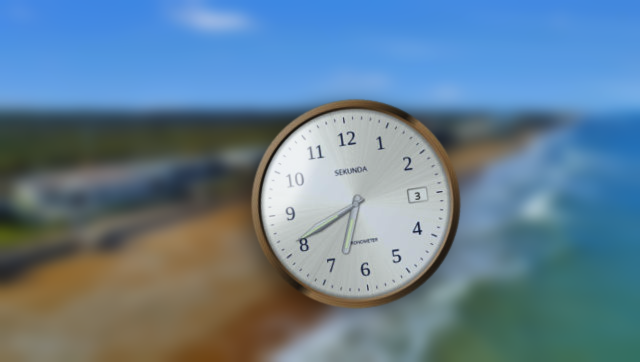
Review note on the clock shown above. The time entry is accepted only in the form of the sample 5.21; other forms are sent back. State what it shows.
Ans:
6.41
